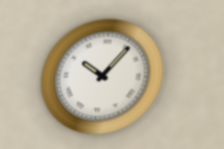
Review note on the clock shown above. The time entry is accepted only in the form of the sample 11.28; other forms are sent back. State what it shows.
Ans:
10.06
